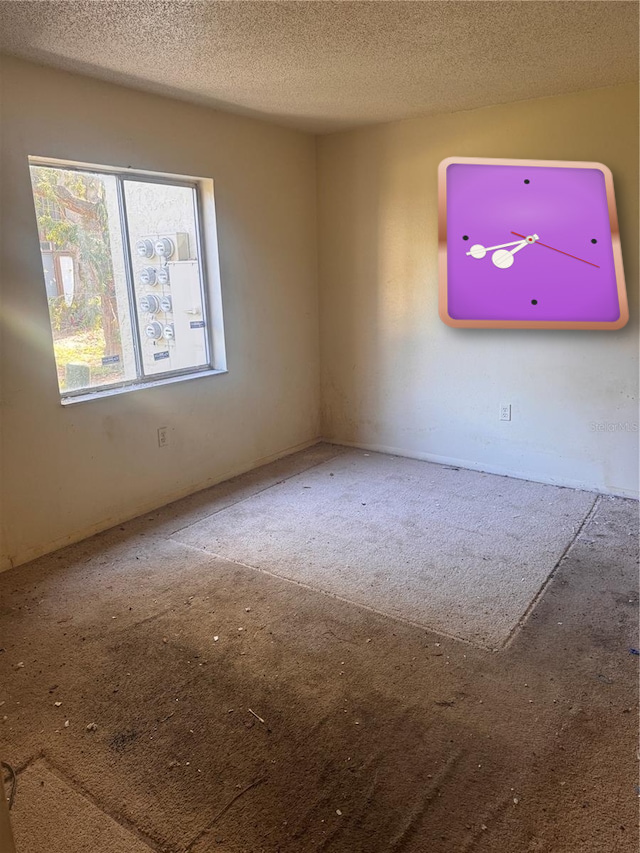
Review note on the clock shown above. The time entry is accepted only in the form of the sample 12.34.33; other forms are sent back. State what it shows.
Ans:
7.42.19
